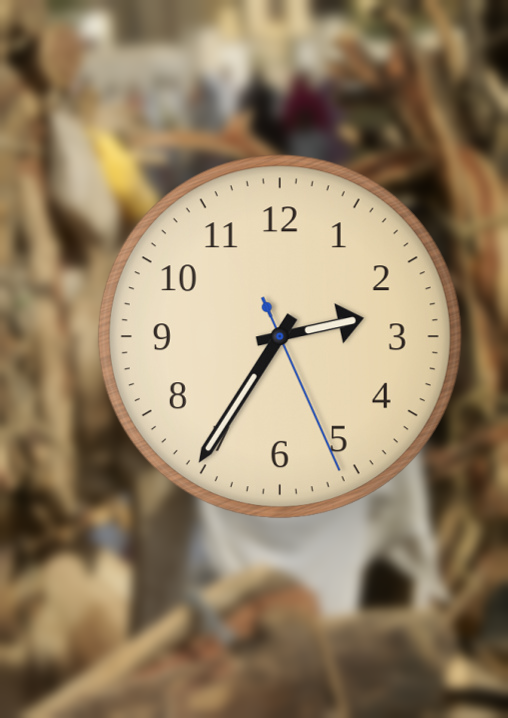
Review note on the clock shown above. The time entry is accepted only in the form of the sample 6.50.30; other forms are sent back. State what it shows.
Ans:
2.35.26
